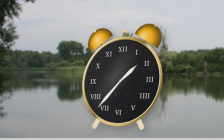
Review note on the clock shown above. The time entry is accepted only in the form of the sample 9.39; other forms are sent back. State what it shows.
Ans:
1.37
